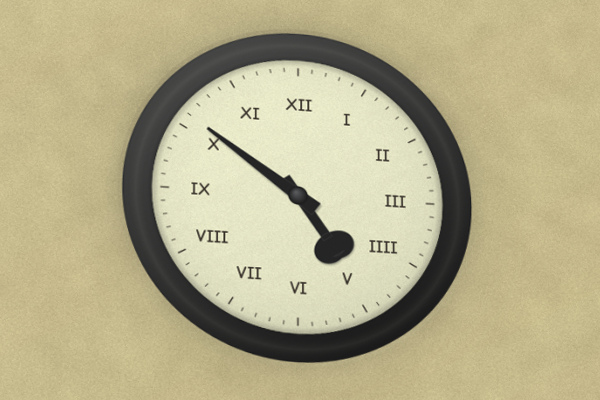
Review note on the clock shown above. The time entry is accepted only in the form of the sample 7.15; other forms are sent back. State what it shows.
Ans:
4.51
